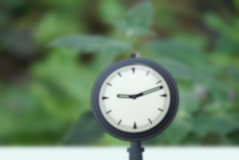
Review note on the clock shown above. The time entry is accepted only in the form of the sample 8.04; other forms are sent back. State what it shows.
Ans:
9.12
